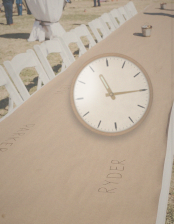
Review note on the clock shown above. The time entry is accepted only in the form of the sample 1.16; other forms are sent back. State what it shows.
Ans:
11.15
